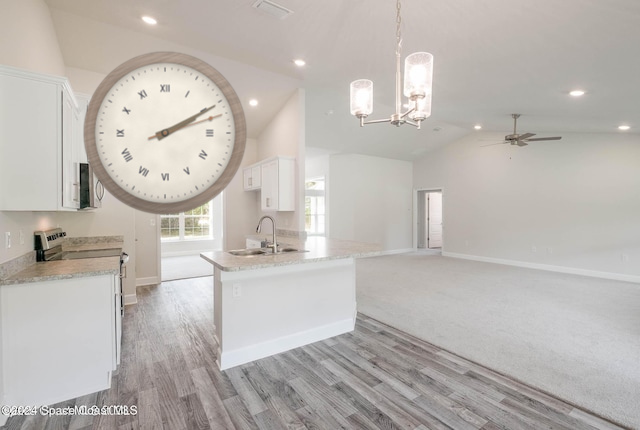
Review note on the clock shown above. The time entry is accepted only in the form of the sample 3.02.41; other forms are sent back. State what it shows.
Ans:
2.10.12
